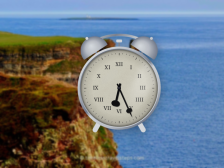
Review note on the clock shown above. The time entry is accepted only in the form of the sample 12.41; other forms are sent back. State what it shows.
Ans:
6.26
